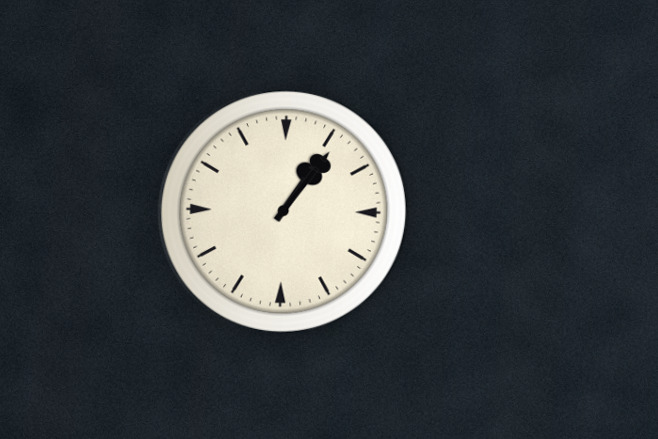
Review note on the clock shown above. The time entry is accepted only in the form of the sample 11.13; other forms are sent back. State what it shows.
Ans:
1.06
